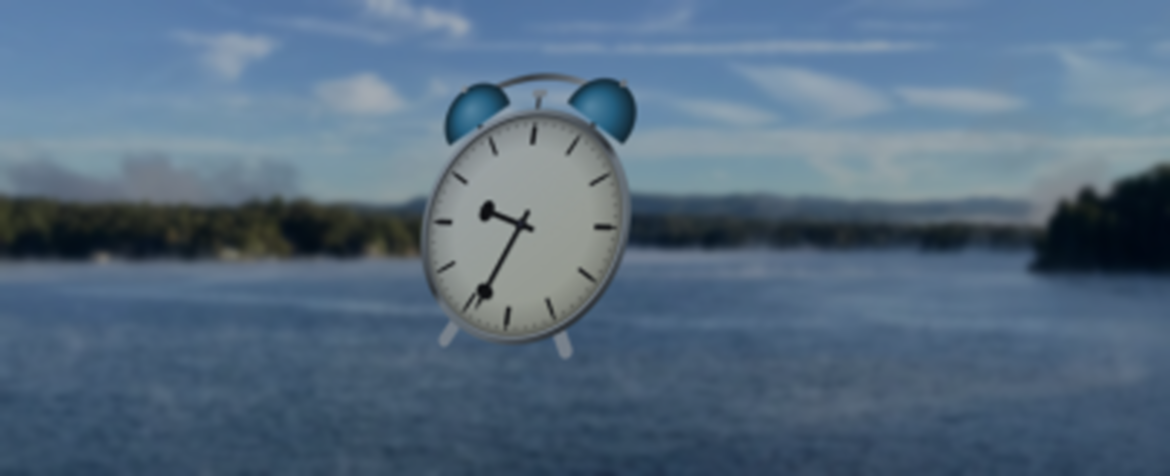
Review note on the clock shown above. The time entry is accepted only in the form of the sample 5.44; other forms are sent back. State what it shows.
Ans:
9.34
